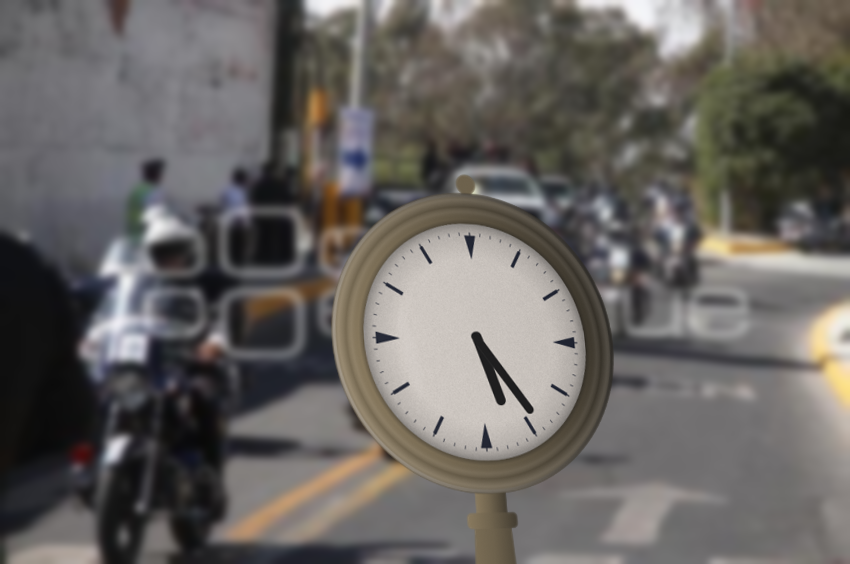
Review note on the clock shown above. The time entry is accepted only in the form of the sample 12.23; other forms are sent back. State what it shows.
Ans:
5.24
